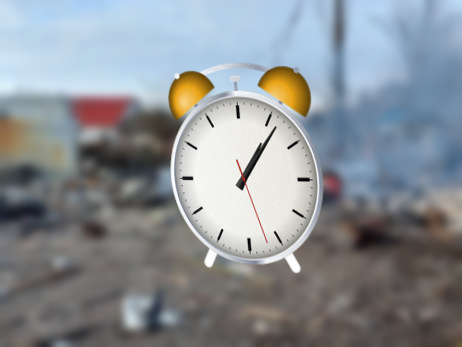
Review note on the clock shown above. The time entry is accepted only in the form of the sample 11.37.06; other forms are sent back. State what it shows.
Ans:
1.06.27
